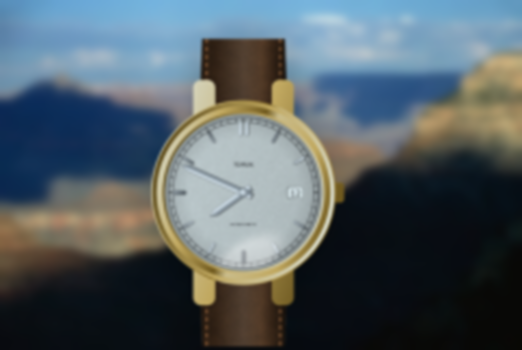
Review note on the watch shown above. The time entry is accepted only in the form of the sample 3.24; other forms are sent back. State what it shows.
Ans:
7.49
